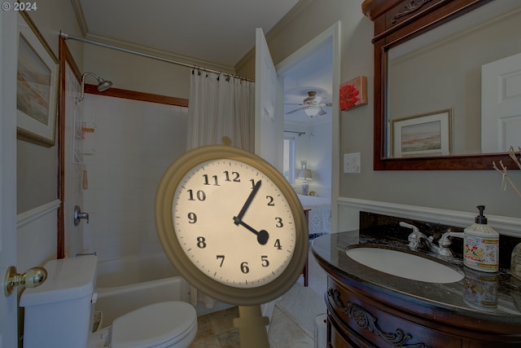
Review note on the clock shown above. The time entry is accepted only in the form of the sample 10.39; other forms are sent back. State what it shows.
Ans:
4.06
